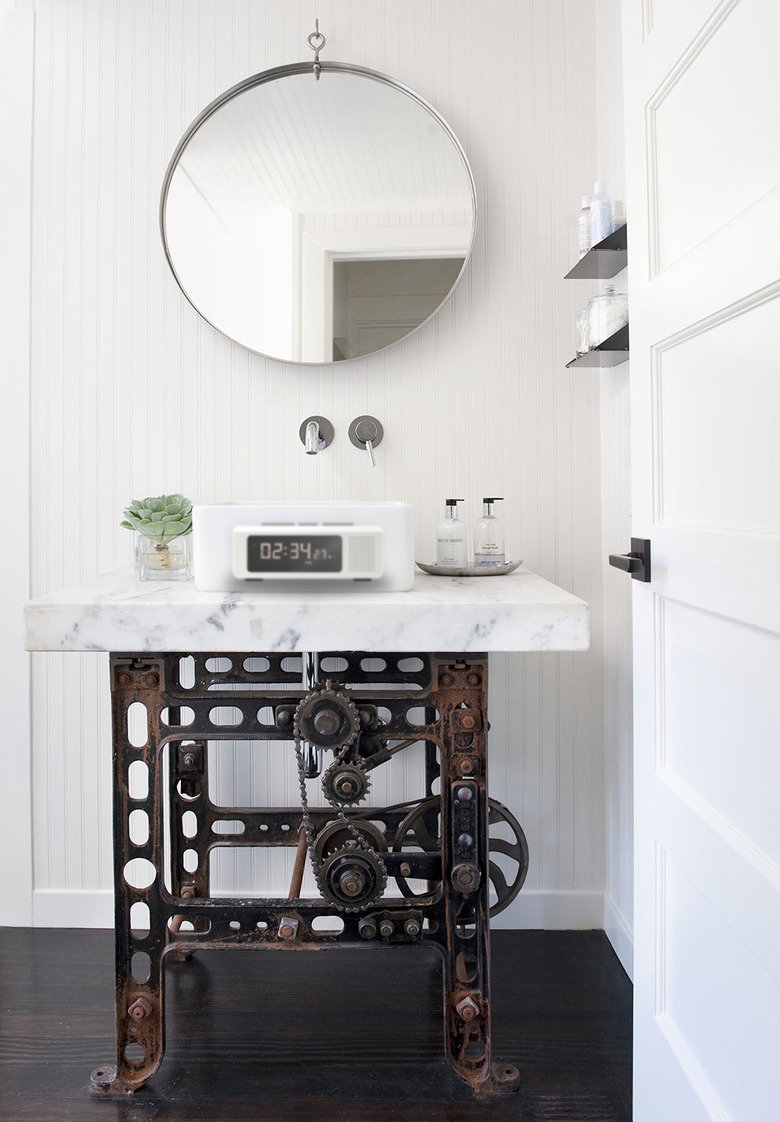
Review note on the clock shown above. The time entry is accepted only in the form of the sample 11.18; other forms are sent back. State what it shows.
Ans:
2.34
